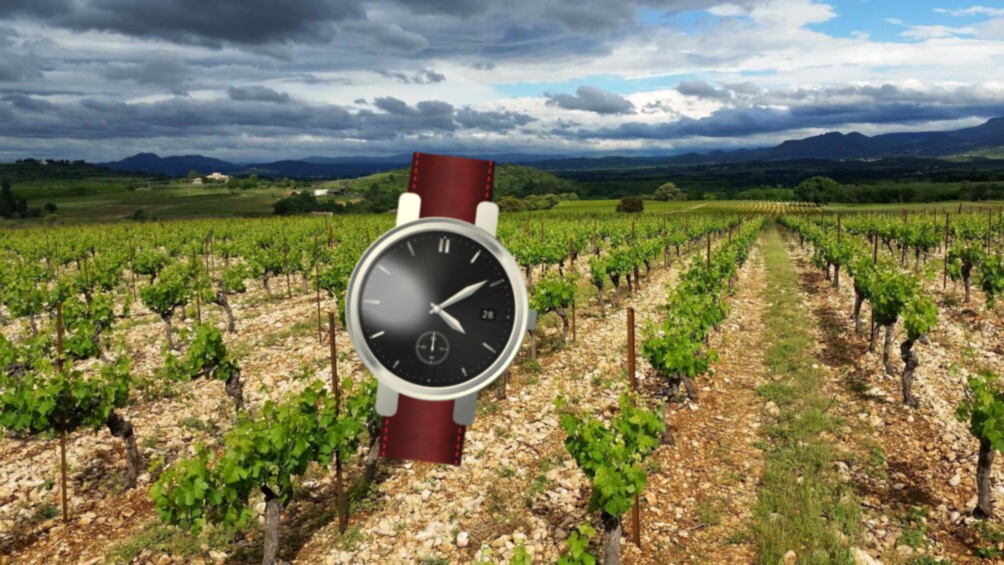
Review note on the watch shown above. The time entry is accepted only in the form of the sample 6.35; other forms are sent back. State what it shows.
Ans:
4.09
